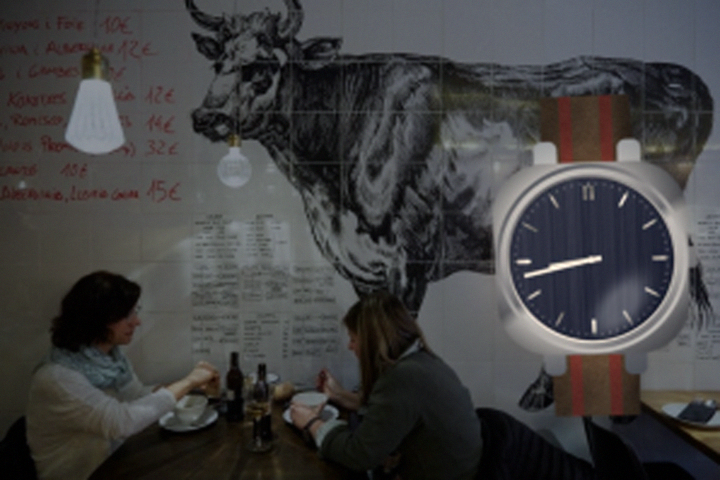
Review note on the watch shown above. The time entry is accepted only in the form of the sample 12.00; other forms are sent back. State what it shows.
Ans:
8.43
